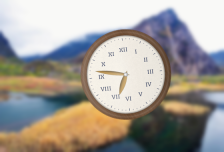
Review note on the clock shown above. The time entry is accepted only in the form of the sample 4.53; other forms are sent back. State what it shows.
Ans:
6.47
